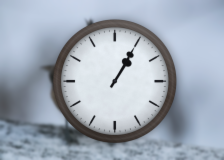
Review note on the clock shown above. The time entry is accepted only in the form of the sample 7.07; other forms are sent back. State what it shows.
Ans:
1.05
